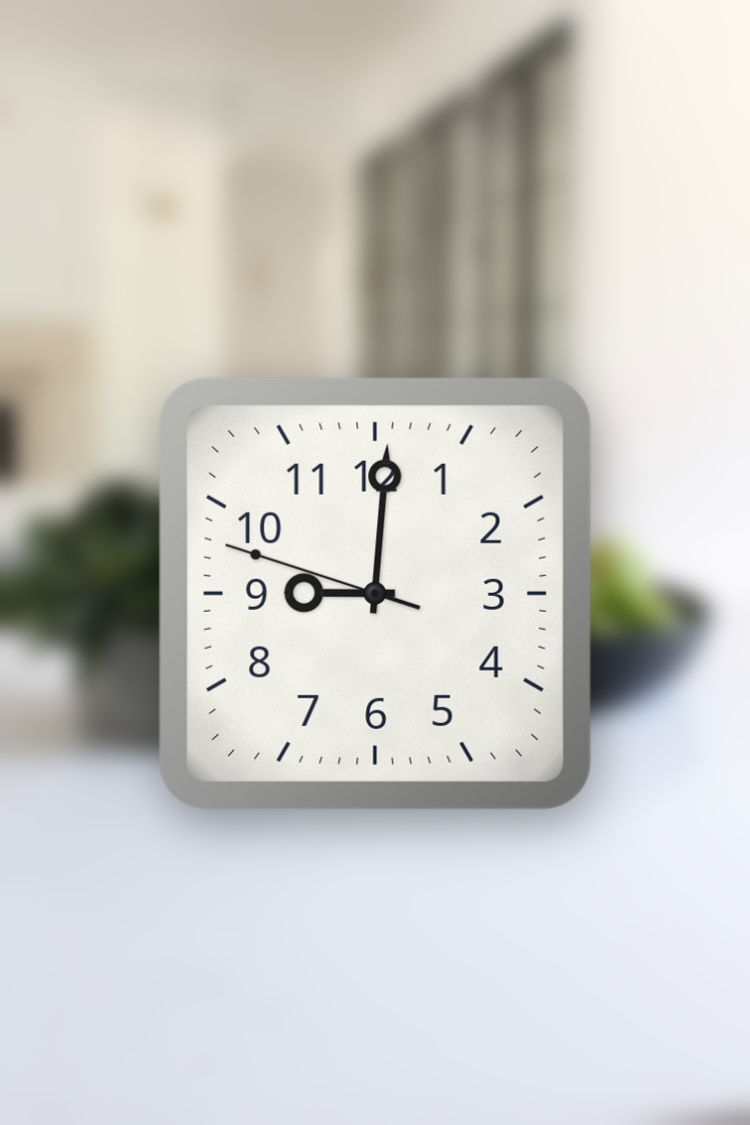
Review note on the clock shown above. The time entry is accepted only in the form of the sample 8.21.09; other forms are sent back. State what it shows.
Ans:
9.00.48
